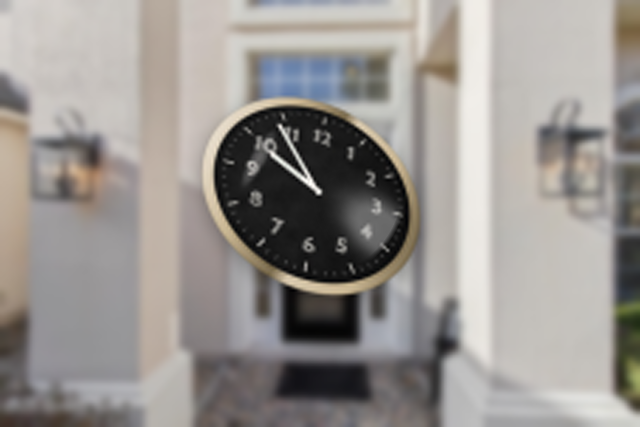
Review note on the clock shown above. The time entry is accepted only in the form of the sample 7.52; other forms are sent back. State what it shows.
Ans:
9.54
